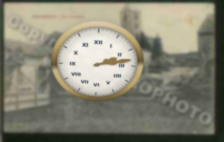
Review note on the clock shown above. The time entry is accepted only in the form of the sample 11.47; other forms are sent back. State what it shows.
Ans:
2.13
